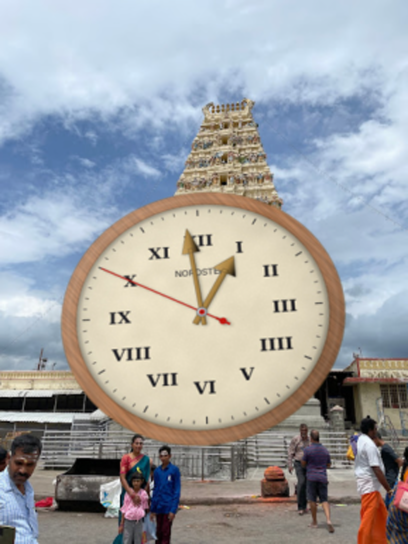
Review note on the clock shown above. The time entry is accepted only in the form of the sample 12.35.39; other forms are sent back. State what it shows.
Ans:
12.58.50
